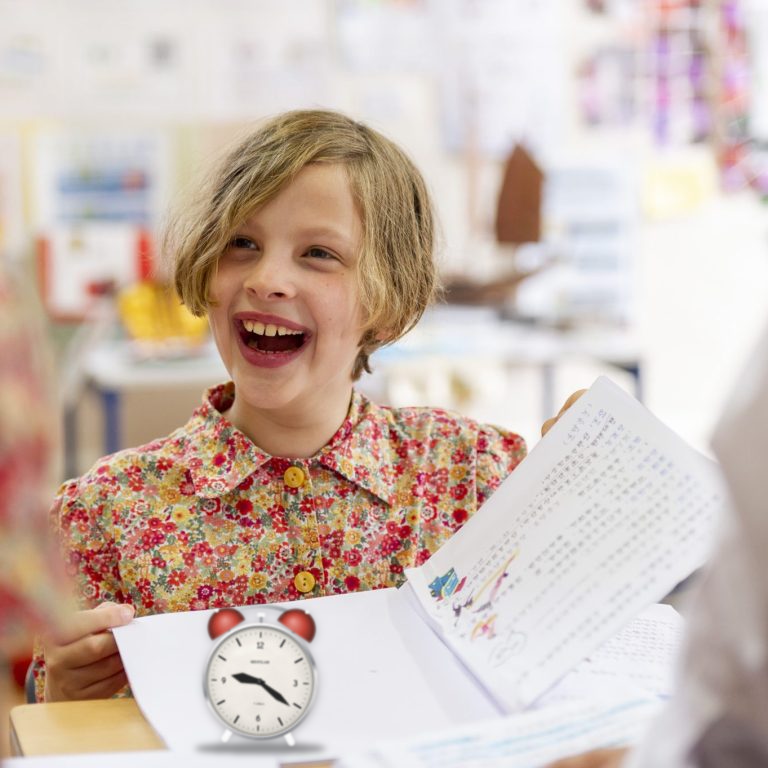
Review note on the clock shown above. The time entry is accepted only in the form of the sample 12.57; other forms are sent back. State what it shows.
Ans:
9.21
